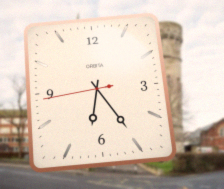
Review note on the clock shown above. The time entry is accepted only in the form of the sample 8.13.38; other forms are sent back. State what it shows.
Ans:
6.24.44
